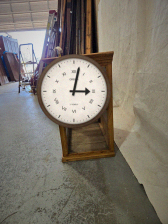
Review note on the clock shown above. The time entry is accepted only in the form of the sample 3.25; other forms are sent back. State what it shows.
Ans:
3.02
